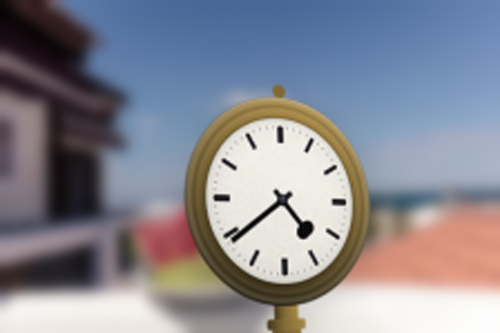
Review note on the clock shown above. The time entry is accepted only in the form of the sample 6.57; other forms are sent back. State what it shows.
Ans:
4.39
